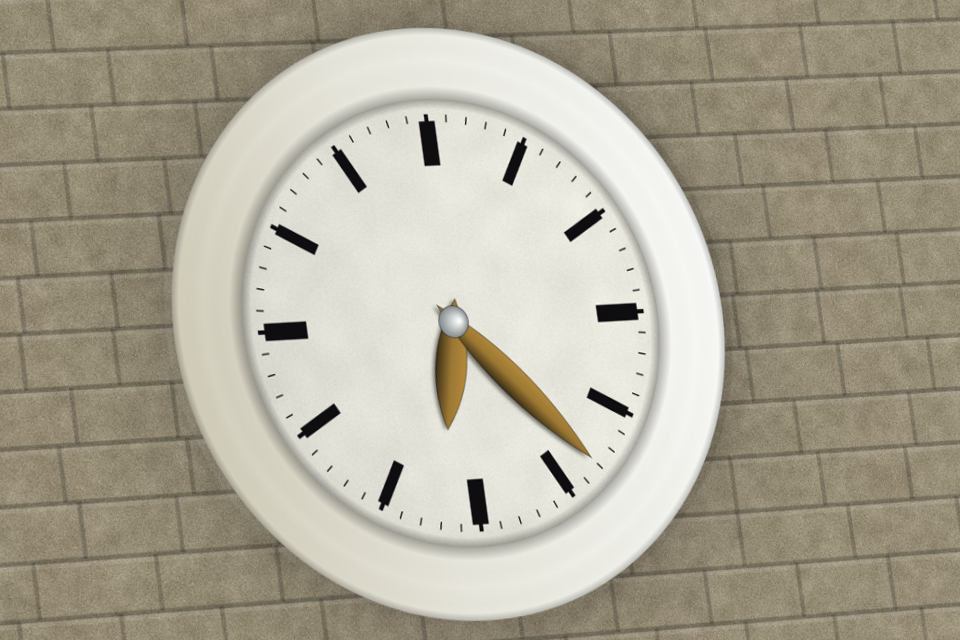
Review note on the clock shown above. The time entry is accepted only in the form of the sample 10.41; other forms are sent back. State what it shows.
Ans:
6.23
